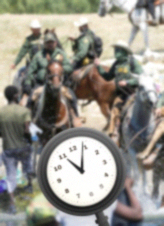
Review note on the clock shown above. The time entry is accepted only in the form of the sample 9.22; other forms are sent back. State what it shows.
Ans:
11.04
